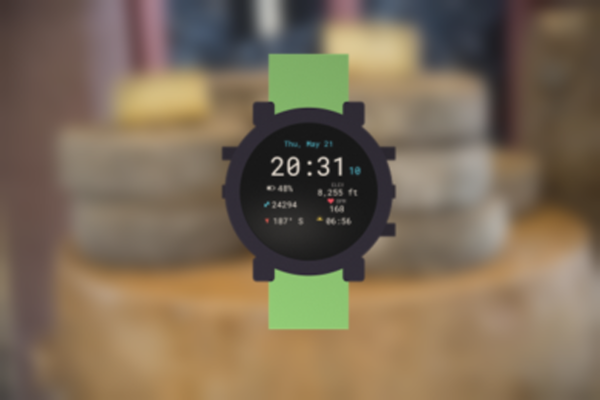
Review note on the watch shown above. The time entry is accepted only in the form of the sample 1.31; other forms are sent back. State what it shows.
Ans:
20.31
